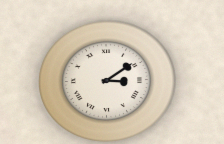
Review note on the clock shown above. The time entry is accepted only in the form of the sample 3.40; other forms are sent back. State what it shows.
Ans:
3.09
